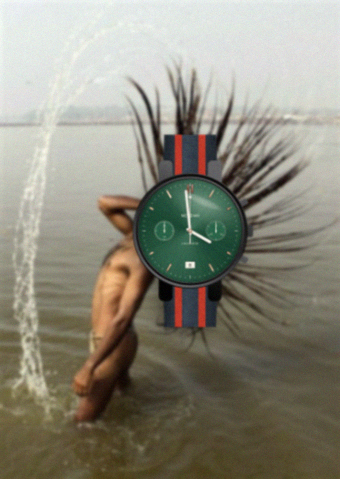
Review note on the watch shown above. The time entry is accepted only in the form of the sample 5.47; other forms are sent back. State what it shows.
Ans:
3.59
